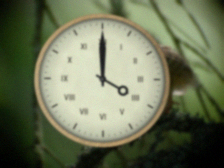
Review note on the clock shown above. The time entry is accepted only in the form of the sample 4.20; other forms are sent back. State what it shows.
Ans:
4.00
